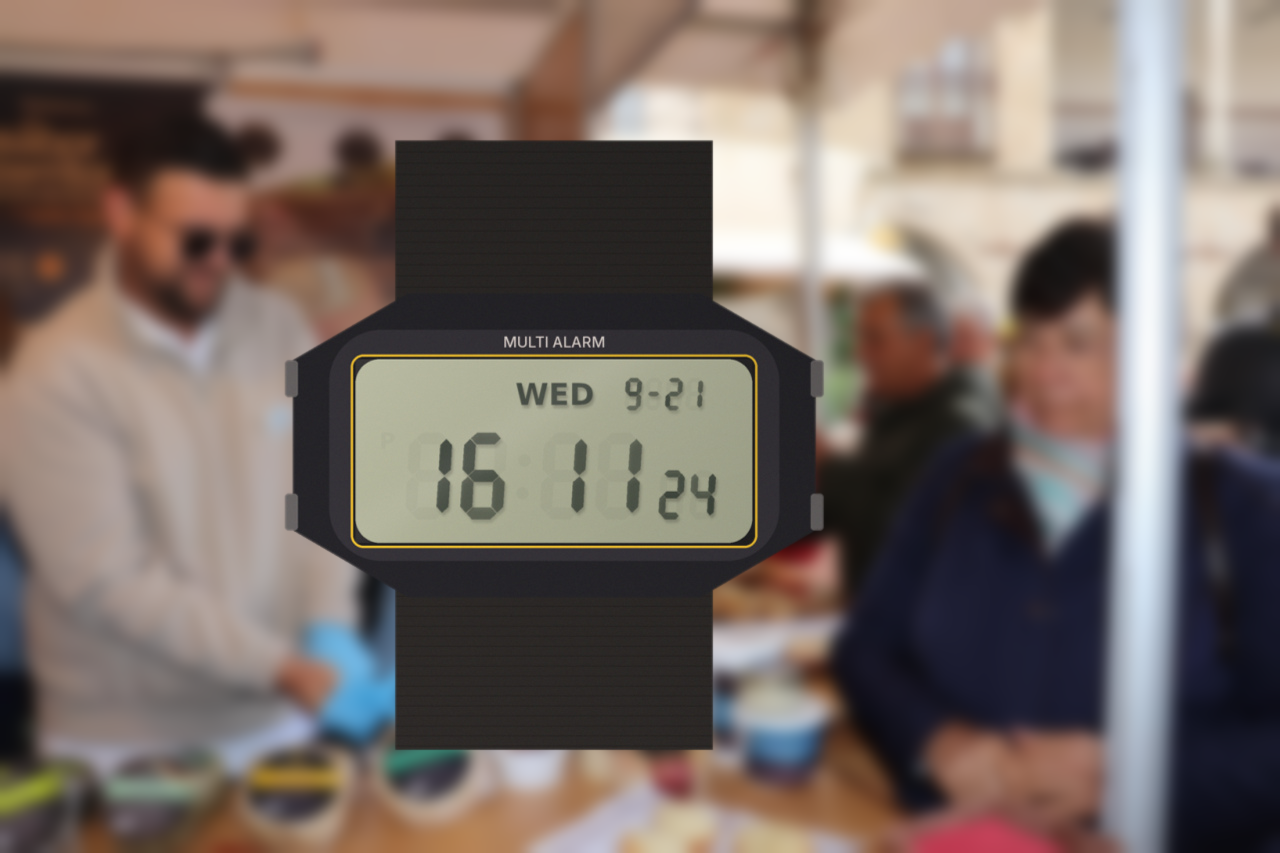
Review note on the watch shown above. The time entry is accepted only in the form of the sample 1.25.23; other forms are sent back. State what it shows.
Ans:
16.11.24
